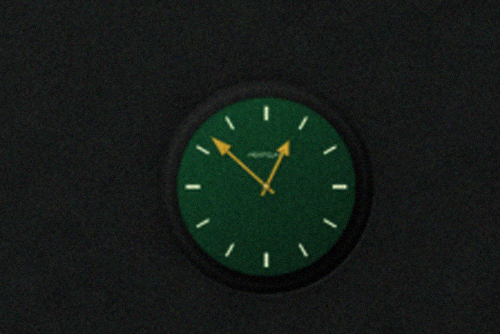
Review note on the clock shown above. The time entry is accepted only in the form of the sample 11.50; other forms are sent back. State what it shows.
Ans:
12.52
